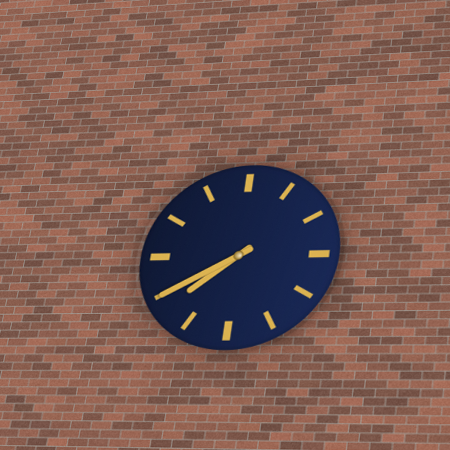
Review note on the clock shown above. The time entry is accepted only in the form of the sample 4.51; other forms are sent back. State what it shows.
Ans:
7.40
